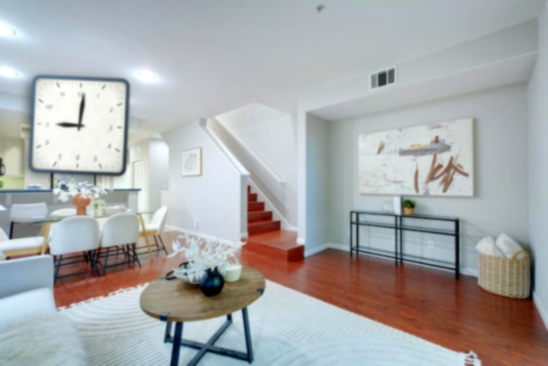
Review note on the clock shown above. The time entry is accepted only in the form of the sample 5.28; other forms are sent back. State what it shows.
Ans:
9.01
